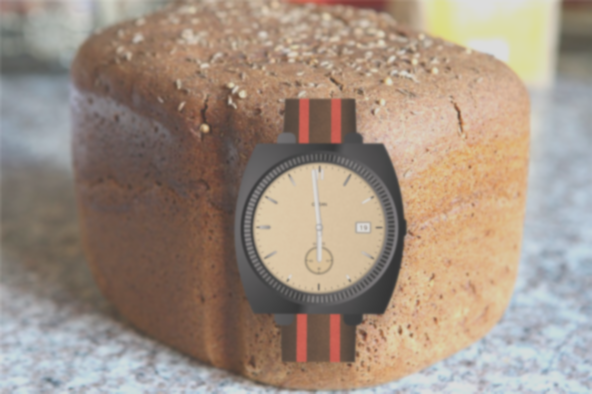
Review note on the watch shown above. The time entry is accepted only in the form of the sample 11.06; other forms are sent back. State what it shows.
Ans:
5.59
